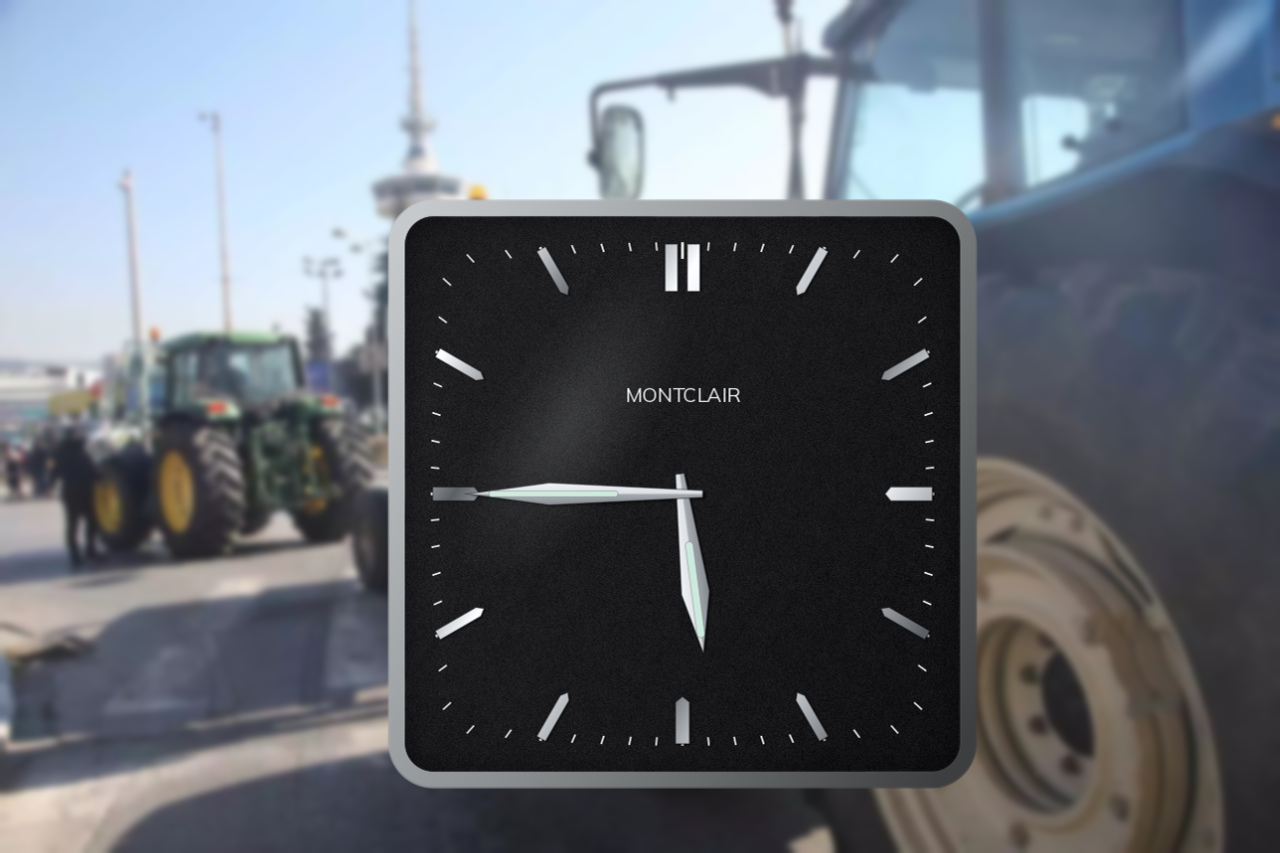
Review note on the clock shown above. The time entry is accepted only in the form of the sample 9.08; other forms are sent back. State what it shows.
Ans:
5.45
